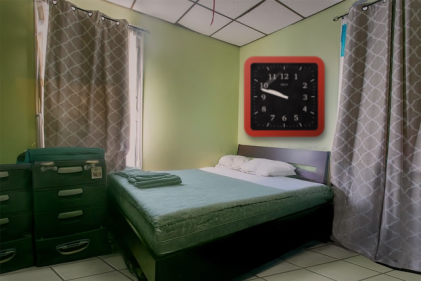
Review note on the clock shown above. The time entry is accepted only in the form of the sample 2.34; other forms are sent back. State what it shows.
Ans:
9.48
